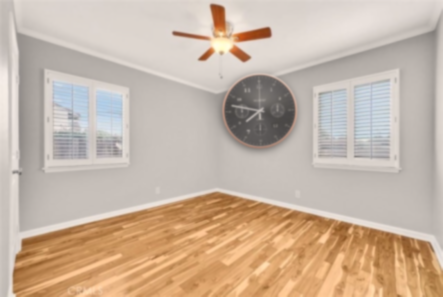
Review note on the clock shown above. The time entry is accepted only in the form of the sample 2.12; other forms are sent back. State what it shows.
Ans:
7.47
